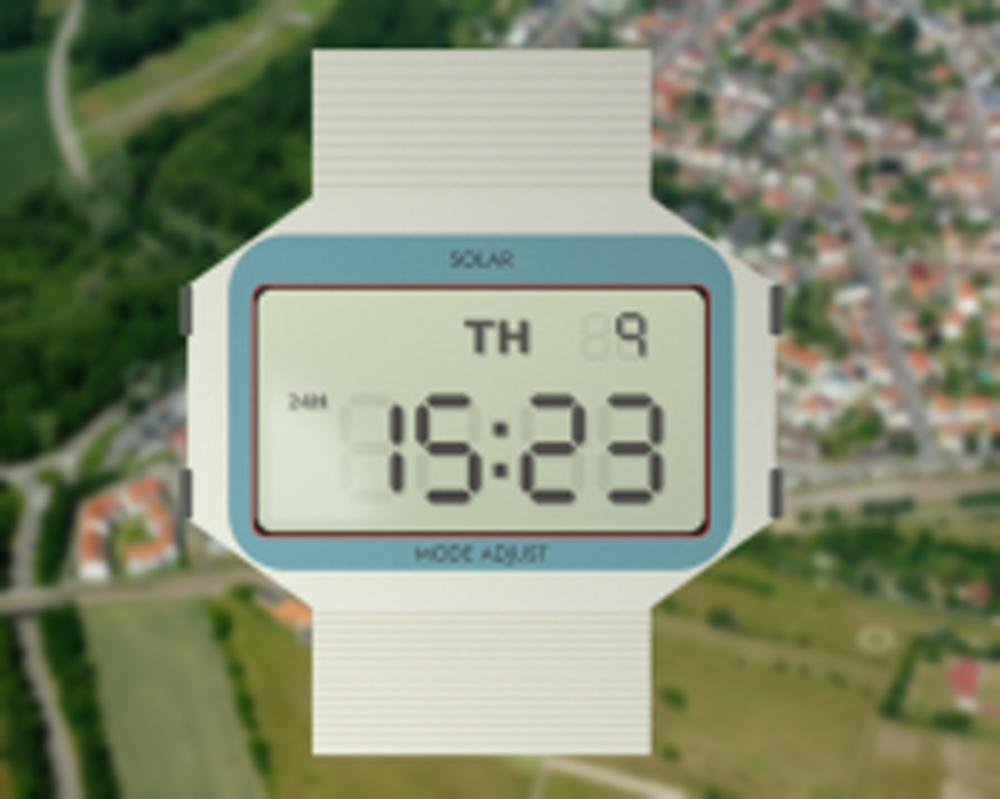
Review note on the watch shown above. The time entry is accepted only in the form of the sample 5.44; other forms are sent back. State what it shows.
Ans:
15.23
